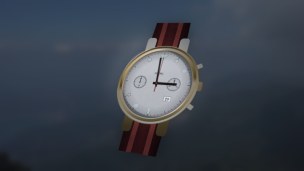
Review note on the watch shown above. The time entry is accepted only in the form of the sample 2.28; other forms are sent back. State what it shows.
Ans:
2.59
